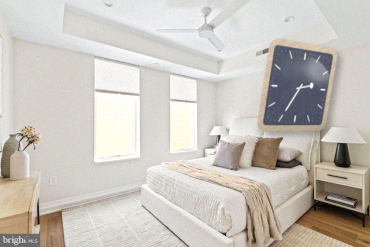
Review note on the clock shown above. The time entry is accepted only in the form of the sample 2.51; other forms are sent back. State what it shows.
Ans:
2.35
